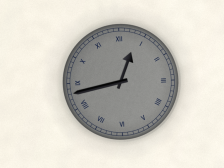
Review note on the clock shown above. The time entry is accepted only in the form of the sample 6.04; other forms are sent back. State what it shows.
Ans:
12.43
